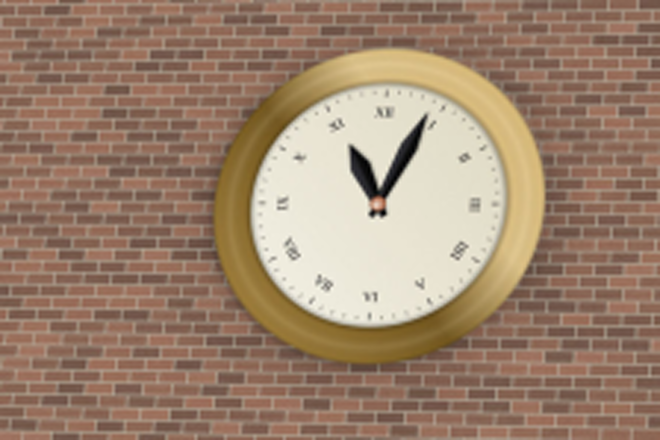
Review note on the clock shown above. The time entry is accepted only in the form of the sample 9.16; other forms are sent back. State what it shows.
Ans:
11.04
